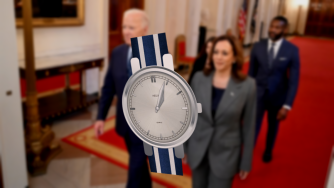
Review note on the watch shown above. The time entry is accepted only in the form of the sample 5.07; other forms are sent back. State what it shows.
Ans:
1.04
